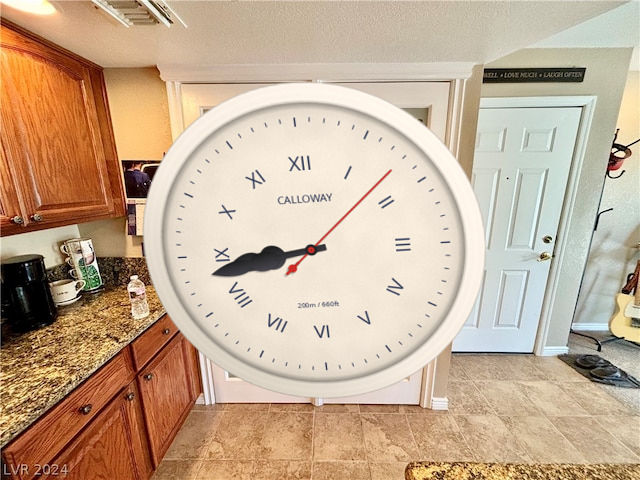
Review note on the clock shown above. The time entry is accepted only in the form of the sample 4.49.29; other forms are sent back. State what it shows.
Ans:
8.43.08
